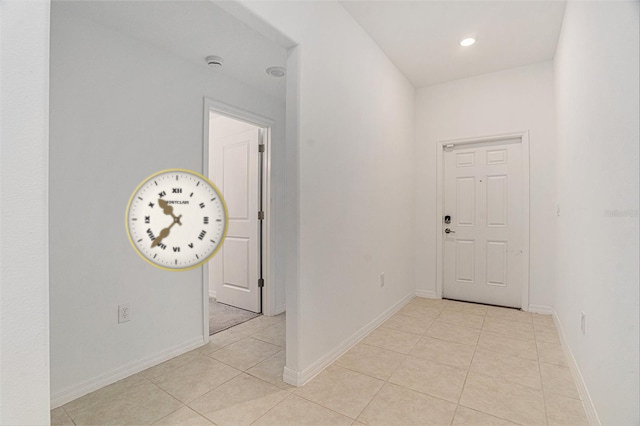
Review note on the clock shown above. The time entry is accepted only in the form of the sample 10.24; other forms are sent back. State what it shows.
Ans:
10.37
